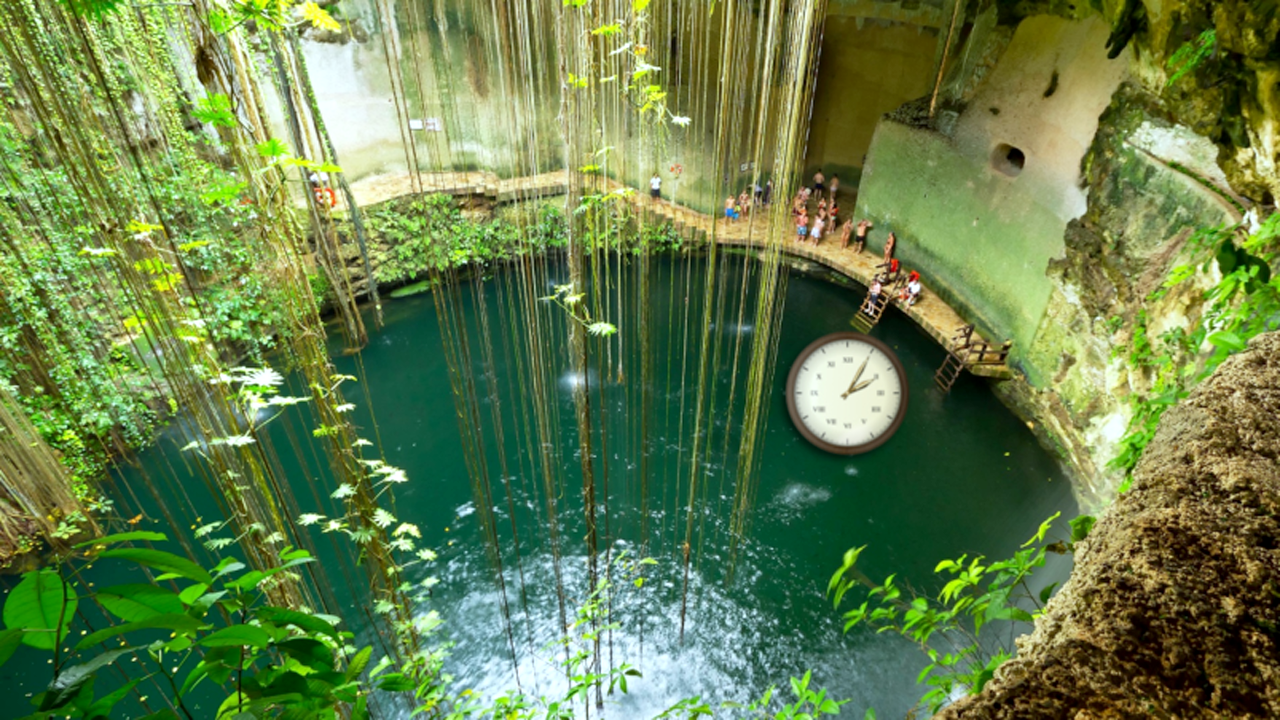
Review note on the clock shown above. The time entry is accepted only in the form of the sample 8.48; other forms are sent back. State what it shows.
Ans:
2.05
